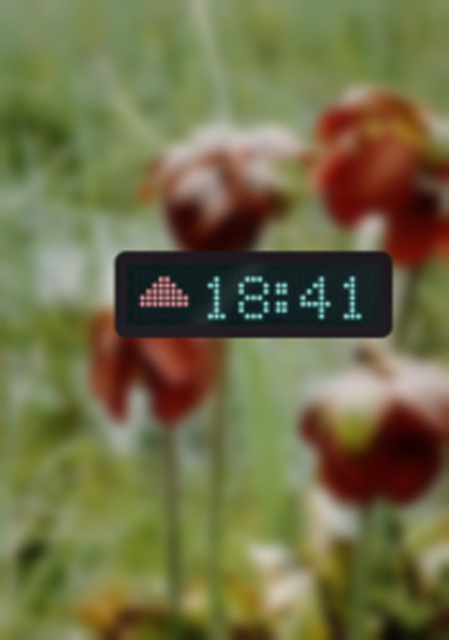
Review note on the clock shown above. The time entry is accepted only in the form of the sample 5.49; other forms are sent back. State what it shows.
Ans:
18.41
